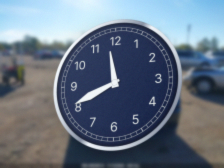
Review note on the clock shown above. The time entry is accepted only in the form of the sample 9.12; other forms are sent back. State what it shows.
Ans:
11.41
